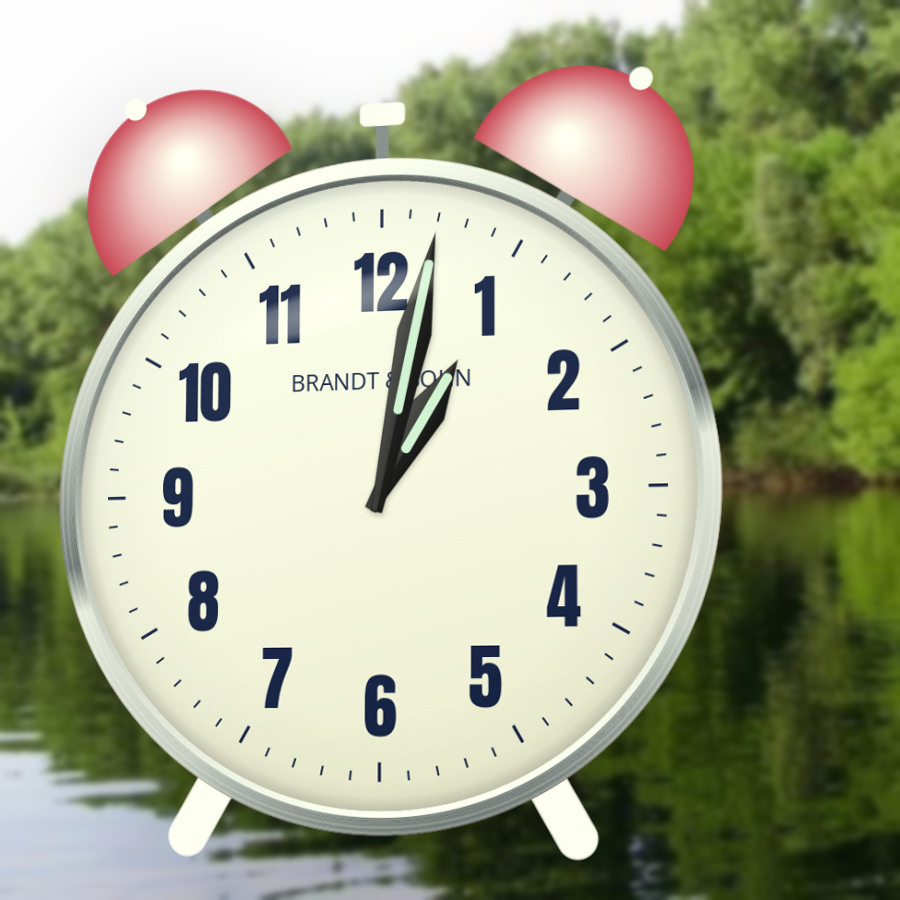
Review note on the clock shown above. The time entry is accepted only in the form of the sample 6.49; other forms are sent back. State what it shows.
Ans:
1.02
